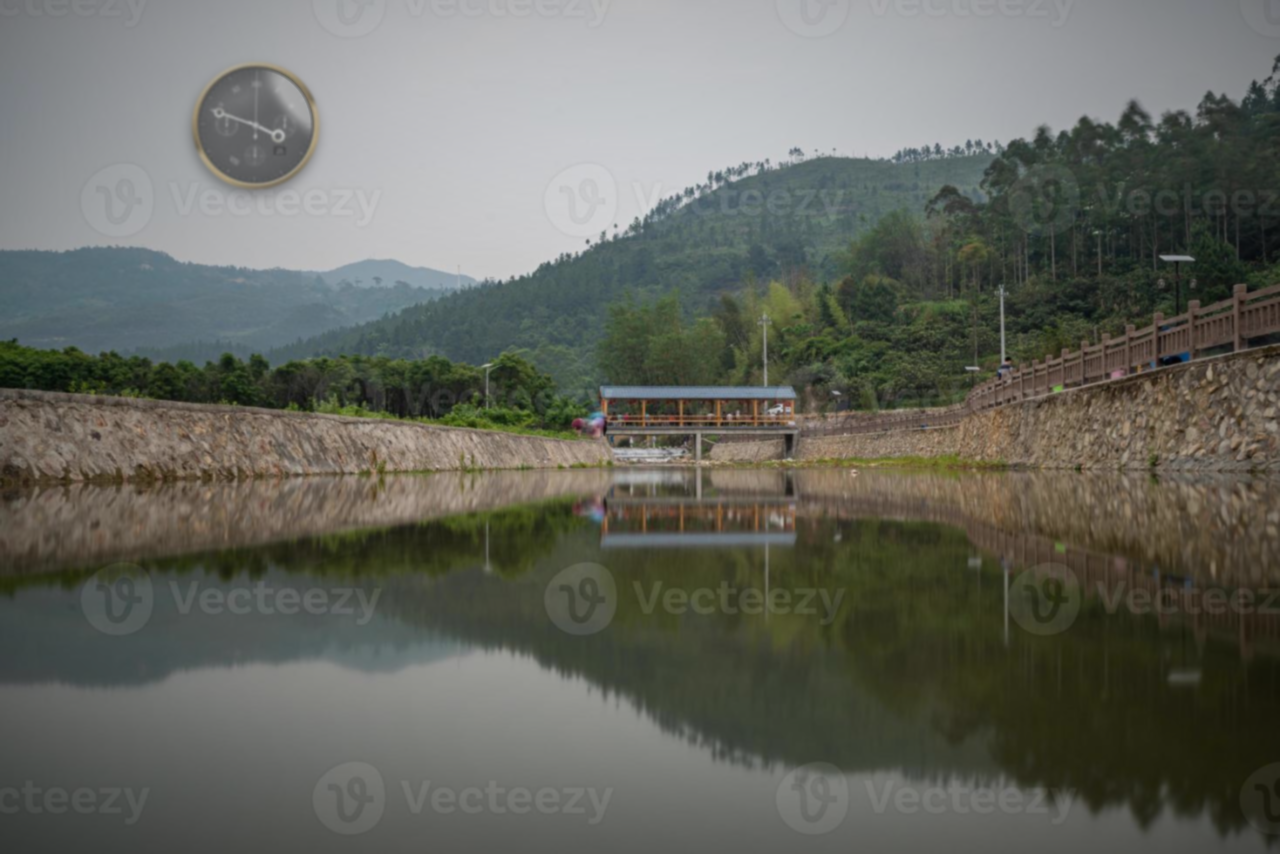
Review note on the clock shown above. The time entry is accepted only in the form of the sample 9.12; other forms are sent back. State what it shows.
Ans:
3.48
